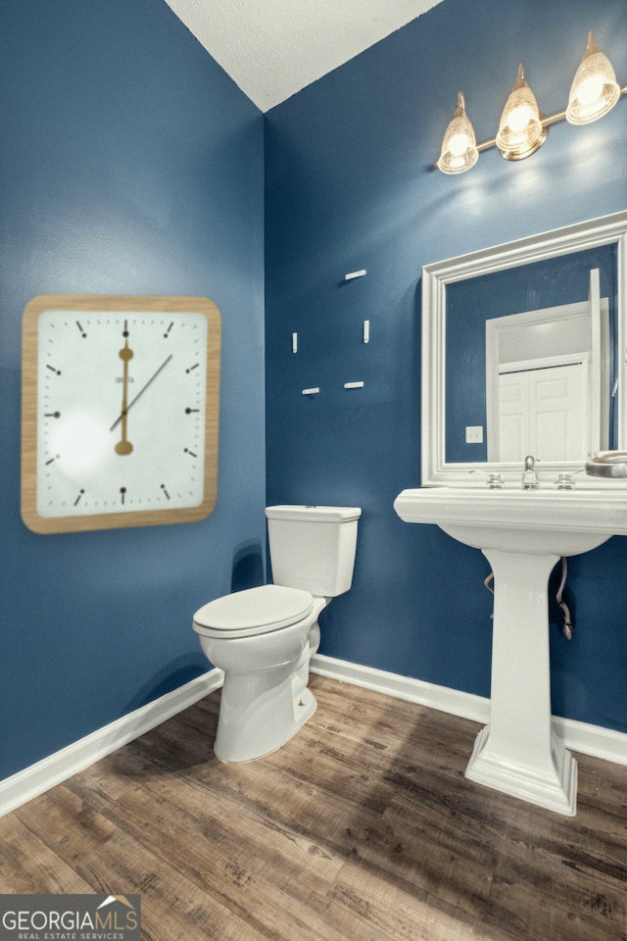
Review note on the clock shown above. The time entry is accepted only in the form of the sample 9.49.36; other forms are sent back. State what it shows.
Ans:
6.00.07
